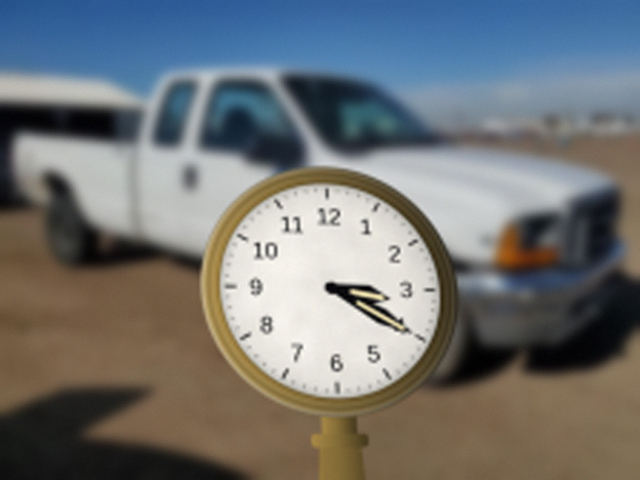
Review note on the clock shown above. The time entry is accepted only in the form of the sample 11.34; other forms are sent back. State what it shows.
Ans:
3.20
